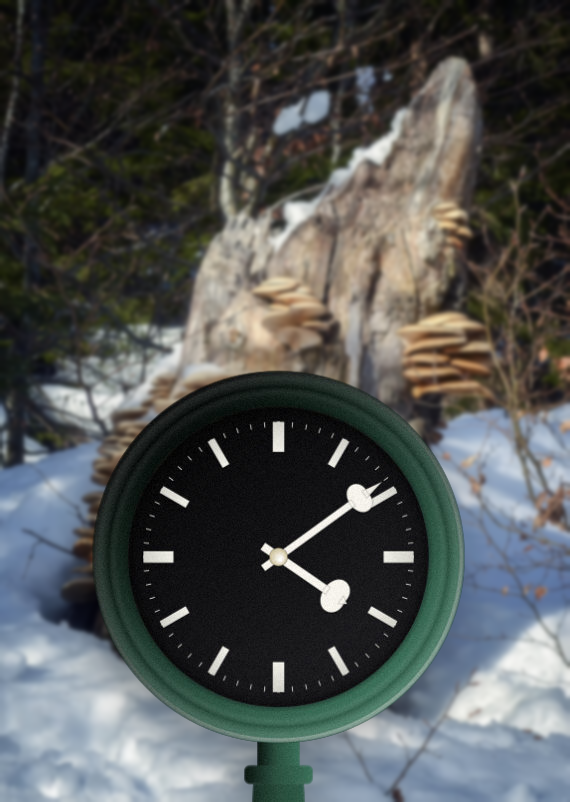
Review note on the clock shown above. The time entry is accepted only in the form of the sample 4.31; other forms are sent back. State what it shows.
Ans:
4.09
